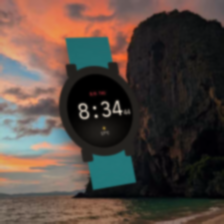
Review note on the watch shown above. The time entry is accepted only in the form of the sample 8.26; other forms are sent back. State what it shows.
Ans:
8.34
